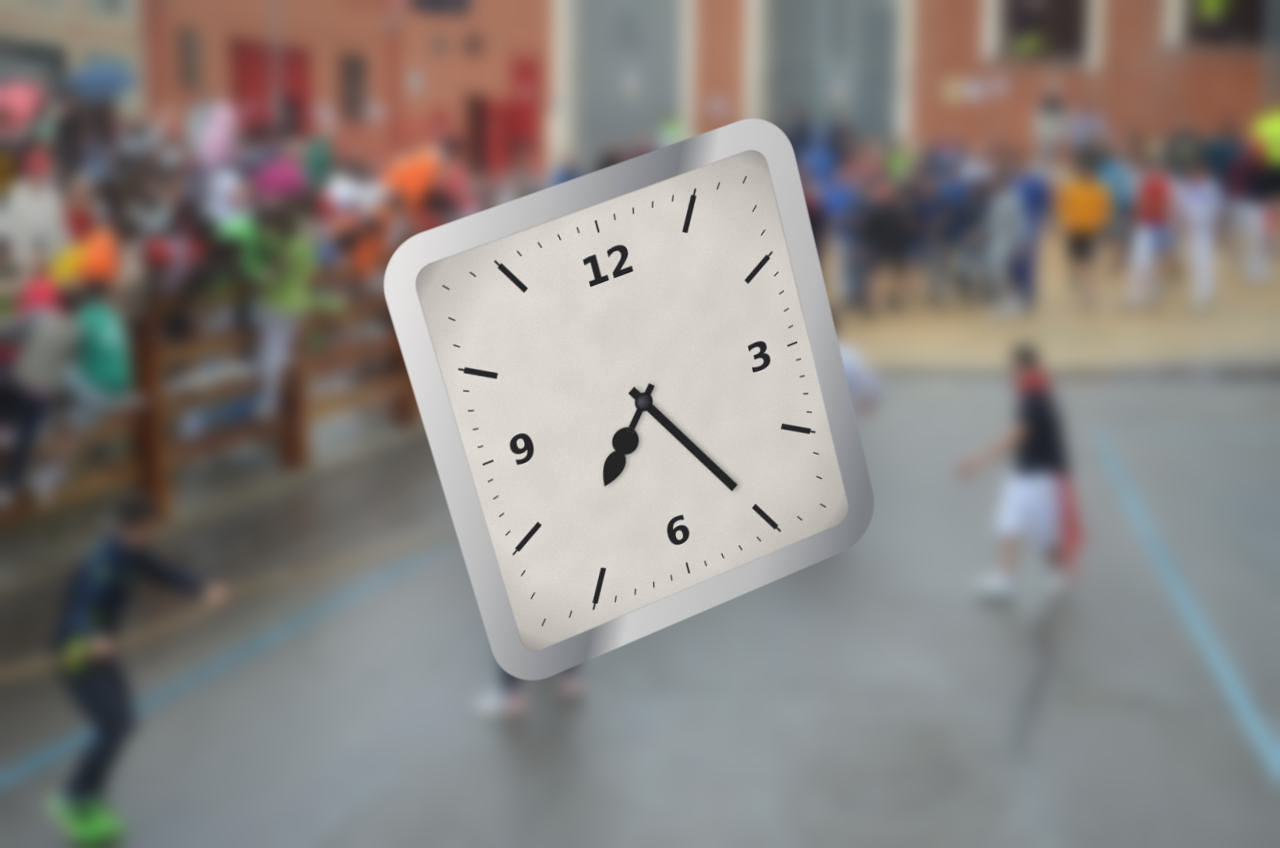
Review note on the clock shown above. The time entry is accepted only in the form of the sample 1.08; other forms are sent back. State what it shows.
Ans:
7.25
